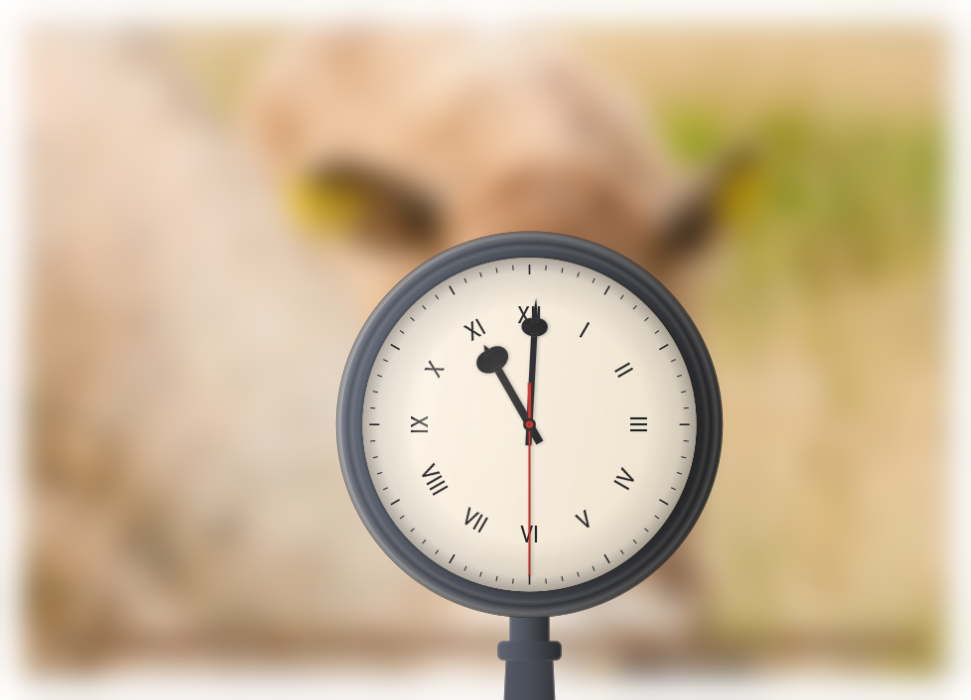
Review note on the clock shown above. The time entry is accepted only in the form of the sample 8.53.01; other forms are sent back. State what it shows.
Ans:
11.00.30
